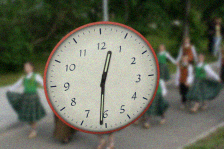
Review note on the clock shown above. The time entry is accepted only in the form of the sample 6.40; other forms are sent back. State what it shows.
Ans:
12.31
